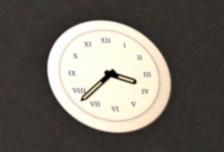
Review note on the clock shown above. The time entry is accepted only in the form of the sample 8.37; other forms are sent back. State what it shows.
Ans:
3.38
